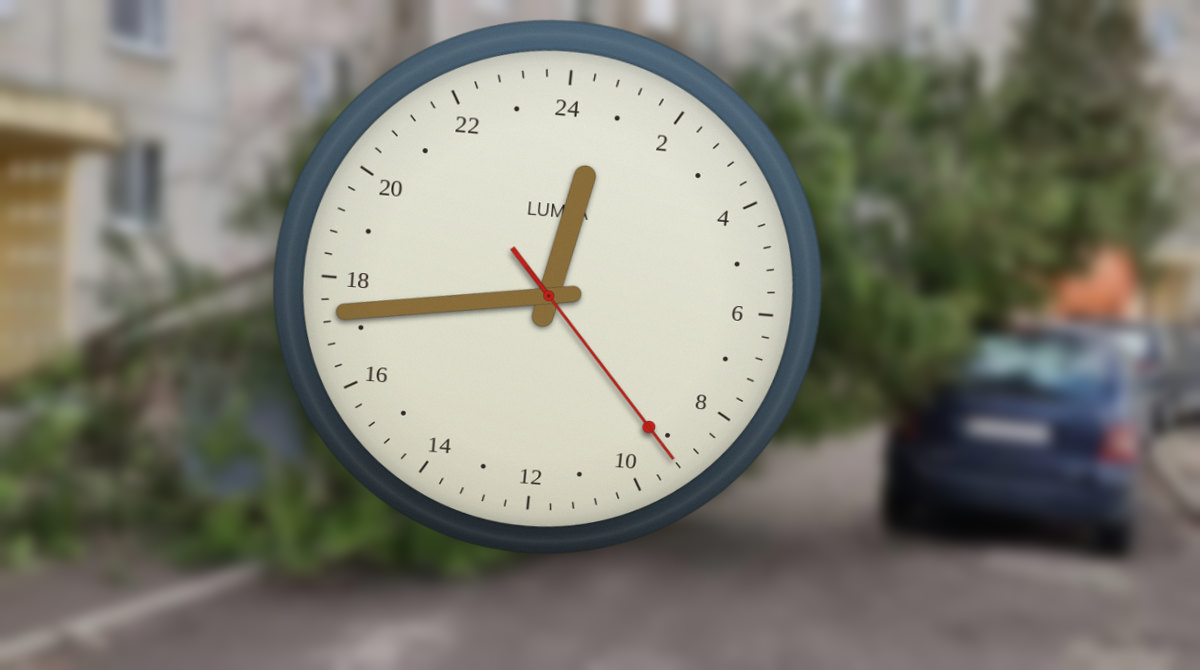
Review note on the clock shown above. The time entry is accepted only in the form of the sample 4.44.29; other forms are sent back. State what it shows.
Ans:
0.43.23
